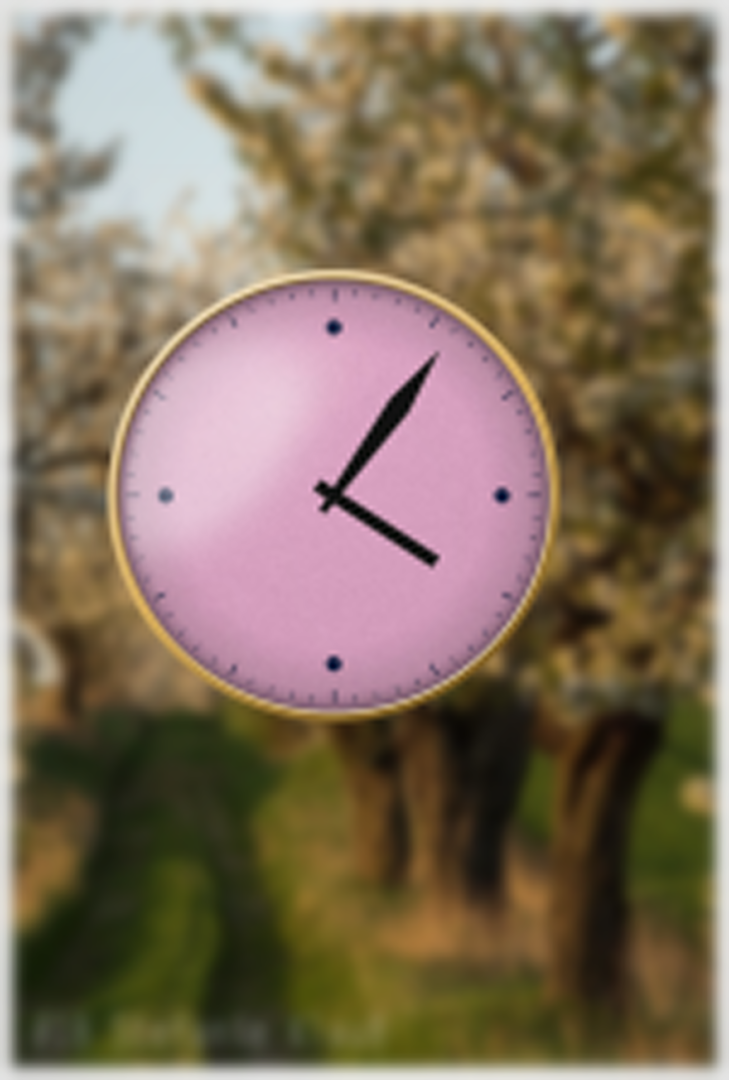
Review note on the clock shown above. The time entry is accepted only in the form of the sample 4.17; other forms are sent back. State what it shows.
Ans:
4.06
